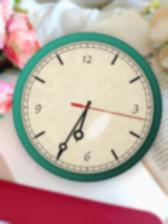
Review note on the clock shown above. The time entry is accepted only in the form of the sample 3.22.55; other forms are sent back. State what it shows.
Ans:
6.35.17
